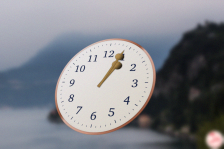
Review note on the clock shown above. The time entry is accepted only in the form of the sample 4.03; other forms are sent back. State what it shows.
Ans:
1.04
